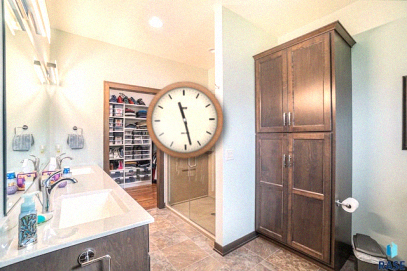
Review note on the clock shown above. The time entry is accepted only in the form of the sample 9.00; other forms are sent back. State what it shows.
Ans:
11.28
